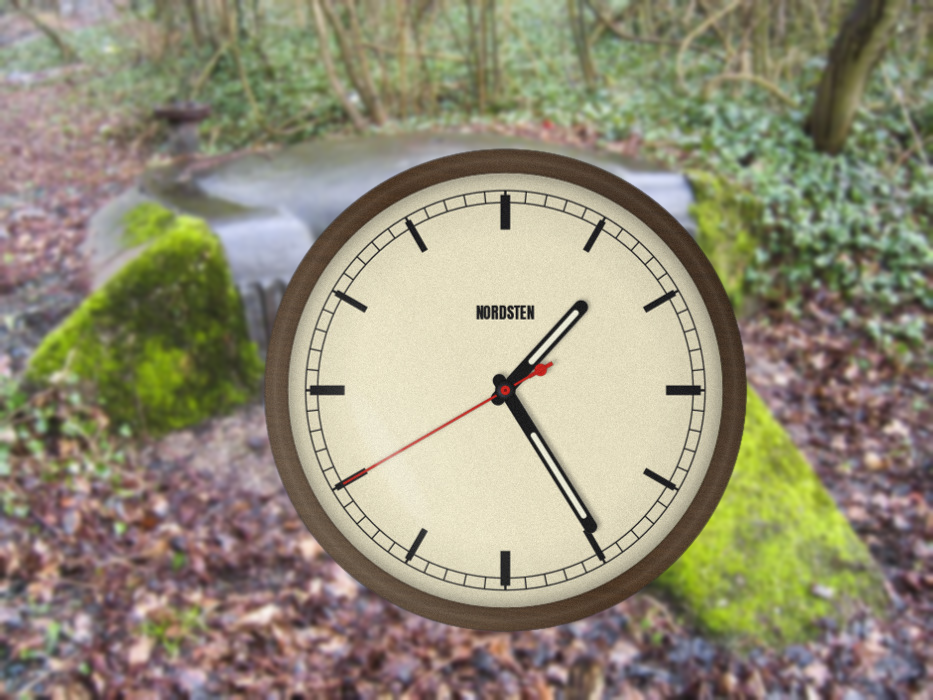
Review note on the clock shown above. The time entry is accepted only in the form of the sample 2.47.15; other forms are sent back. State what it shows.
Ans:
1.24.40
